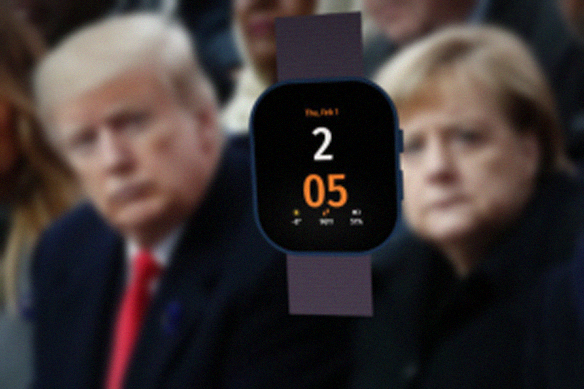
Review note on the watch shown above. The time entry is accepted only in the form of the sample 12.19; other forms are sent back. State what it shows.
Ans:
2.05
